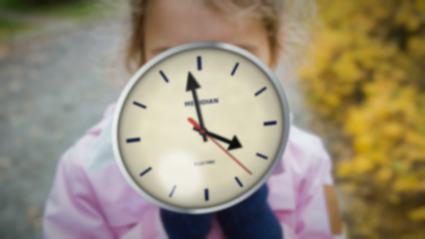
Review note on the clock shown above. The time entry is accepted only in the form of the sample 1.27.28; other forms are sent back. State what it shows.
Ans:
3.58.23
